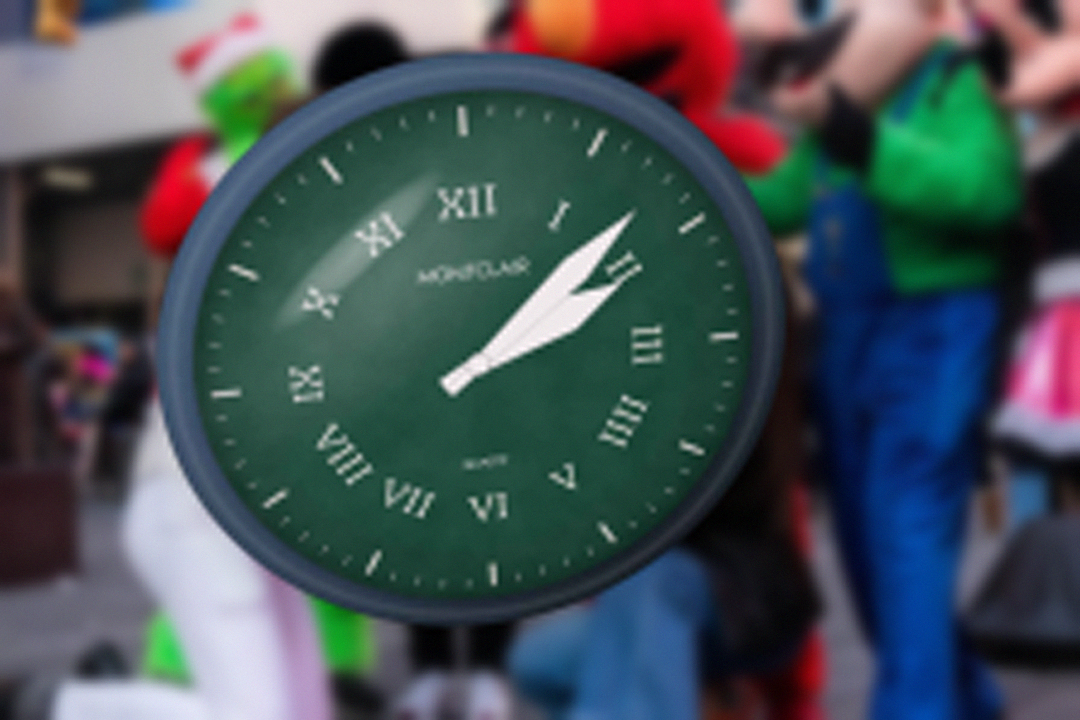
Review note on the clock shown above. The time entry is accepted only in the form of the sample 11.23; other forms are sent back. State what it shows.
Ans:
2.08
